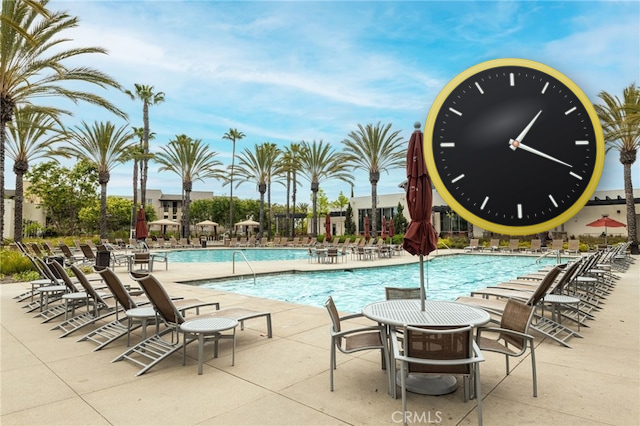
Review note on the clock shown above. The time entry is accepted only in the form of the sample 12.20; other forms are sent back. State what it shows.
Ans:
1.19
